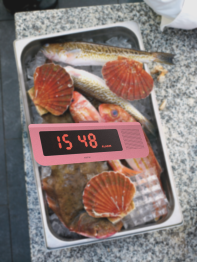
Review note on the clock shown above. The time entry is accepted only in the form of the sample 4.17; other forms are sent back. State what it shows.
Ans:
15.48
